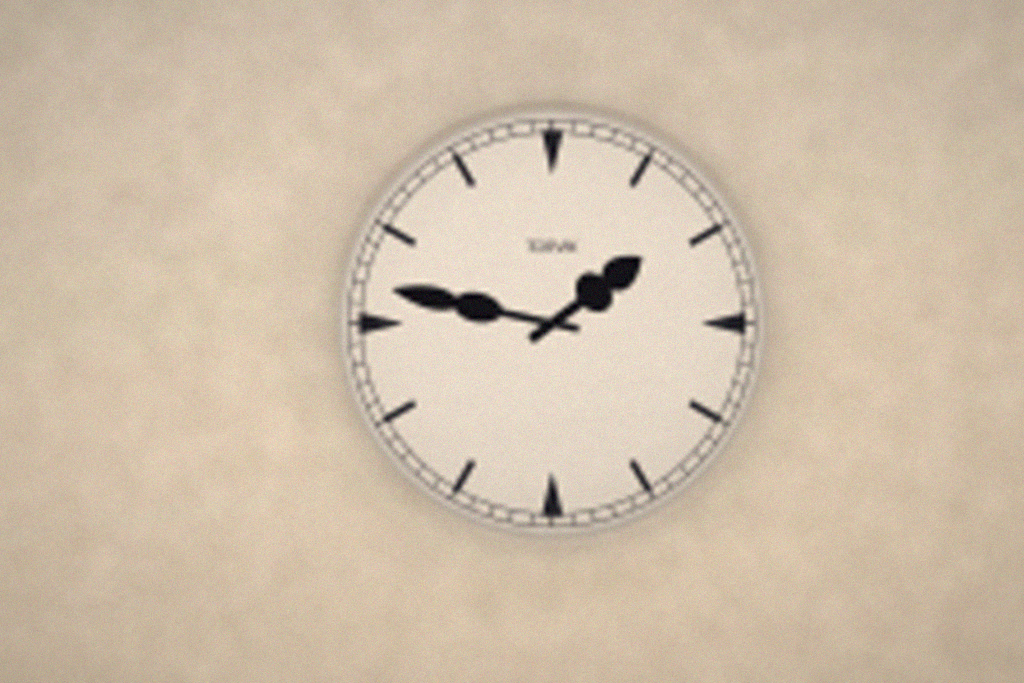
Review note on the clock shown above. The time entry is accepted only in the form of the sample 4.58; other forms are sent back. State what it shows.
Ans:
1.47
